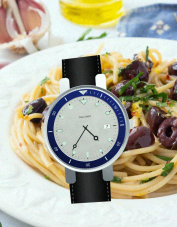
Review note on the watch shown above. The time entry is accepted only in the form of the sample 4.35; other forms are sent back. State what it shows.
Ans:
4.36
